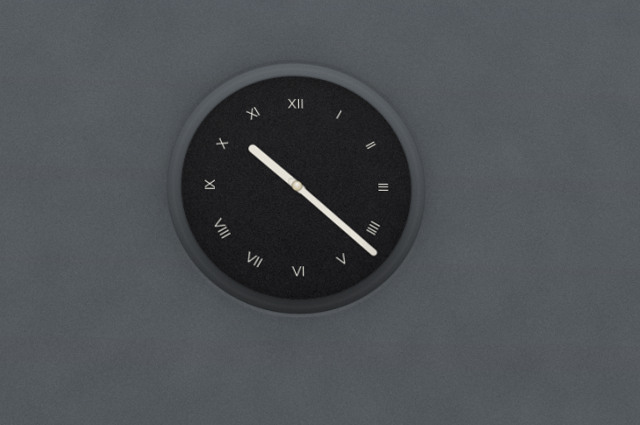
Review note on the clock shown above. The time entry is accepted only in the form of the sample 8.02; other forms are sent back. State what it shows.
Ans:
10.22
